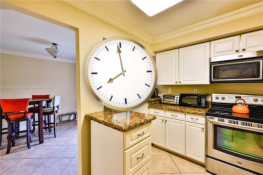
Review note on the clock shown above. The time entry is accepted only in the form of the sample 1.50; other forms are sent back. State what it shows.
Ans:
7.59
